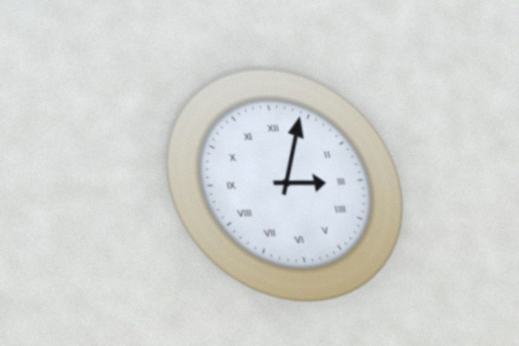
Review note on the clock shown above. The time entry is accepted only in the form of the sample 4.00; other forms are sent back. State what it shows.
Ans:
3.04
